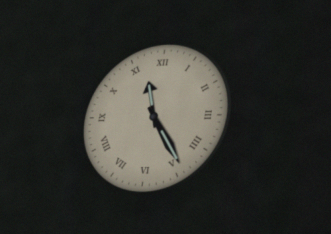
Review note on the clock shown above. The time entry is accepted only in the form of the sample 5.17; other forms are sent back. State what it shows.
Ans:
11.24
